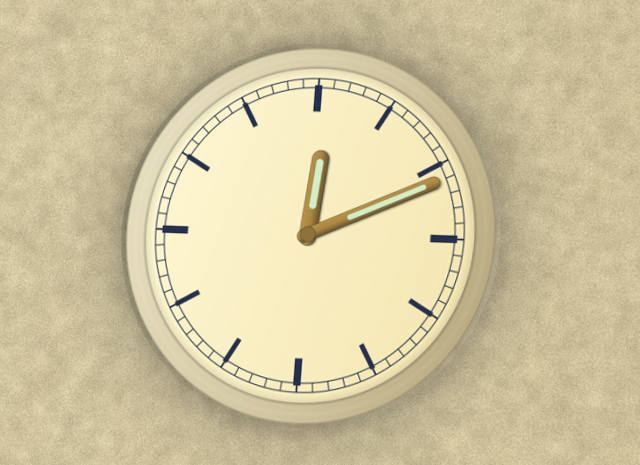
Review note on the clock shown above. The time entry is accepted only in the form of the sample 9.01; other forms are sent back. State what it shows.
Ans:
12.11
